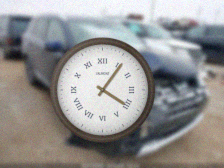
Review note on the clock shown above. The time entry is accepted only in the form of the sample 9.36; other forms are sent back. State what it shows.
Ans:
4.06
